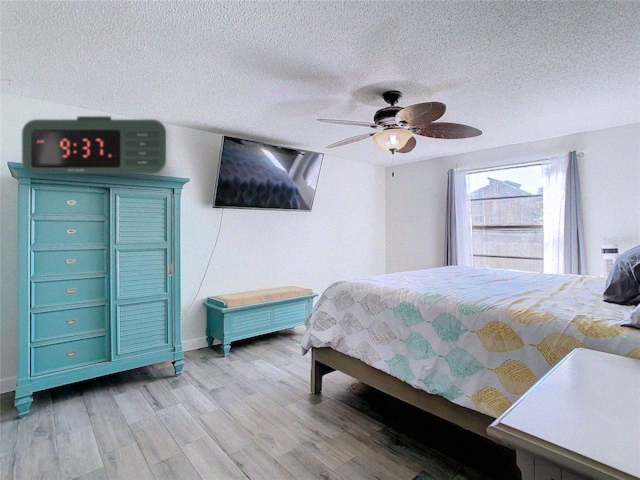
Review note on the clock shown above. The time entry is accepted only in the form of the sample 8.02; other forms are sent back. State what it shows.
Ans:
9.37
